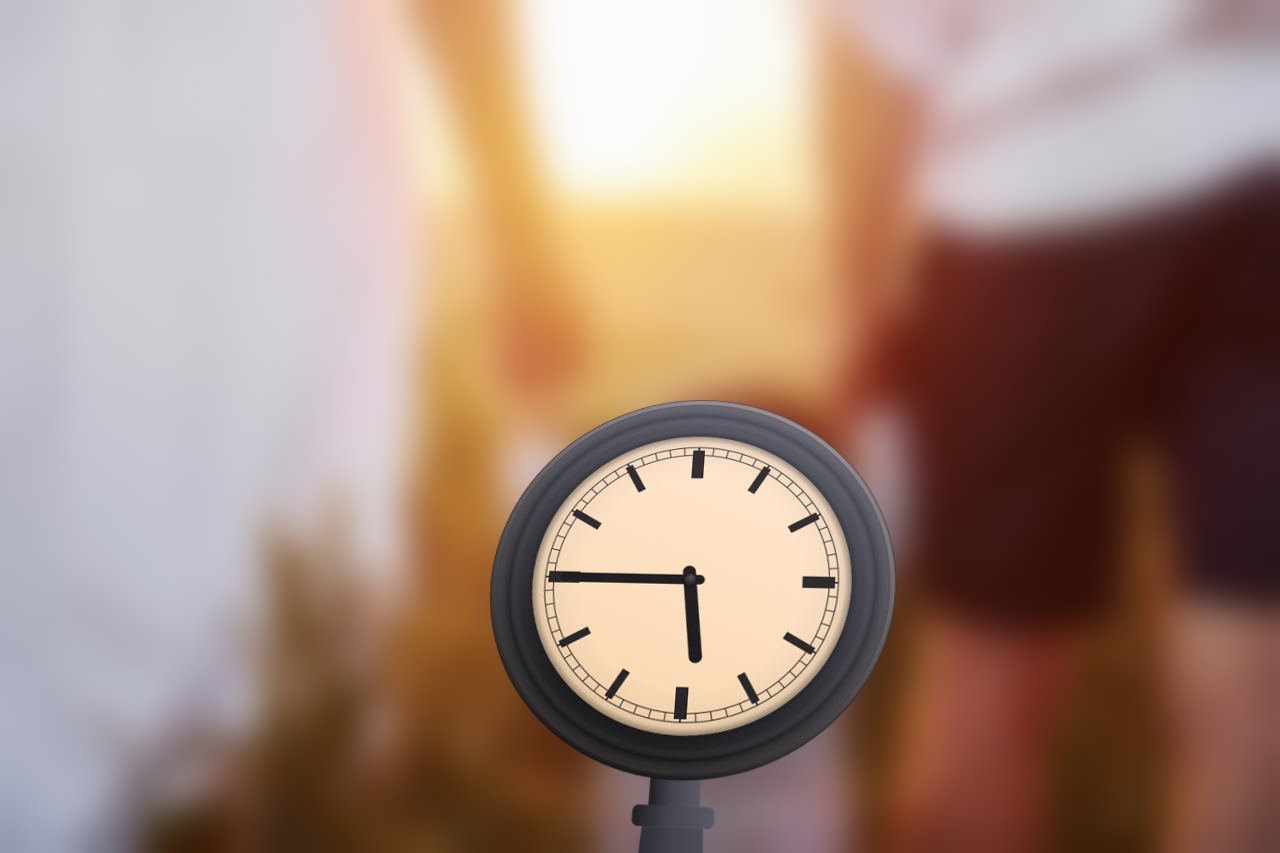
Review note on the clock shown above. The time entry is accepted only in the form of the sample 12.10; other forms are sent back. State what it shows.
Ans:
5.45
